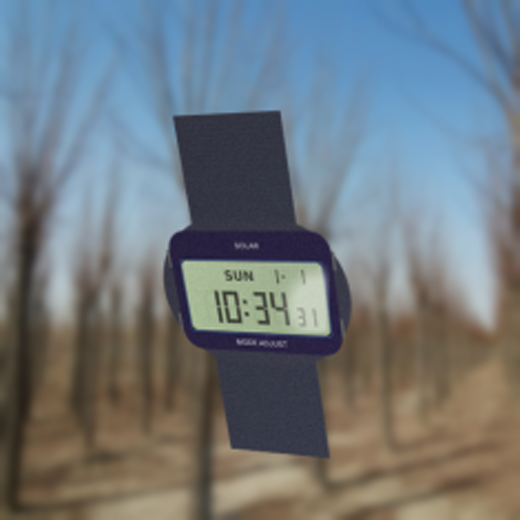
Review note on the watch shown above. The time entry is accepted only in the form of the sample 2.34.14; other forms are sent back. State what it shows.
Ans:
10.34.31
